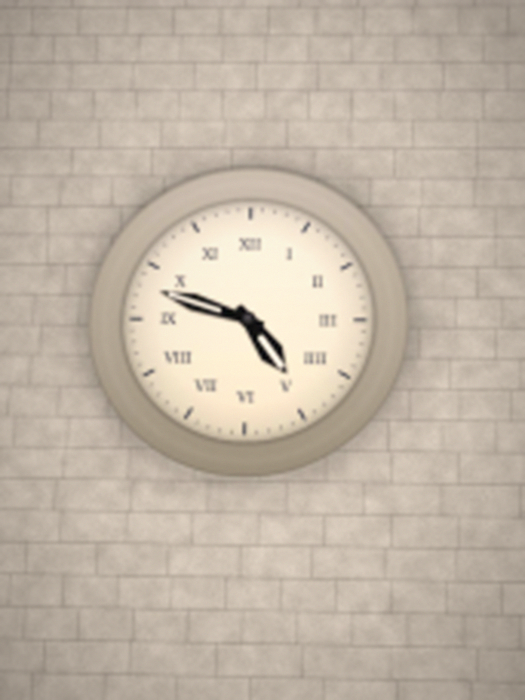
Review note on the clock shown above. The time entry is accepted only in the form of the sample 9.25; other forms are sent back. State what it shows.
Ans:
4.48
